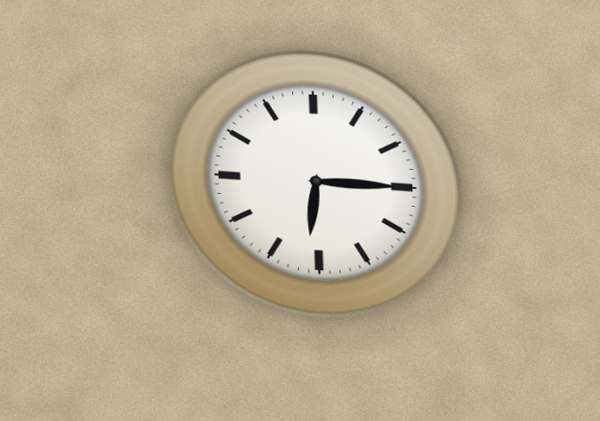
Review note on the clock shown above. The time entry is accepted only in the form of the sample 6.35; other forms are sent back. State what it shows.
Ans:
6.15
